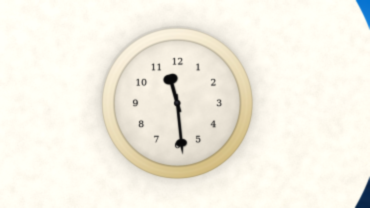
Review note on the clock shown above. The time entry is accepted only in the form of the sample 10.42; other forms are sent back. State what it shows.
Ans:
11.29
